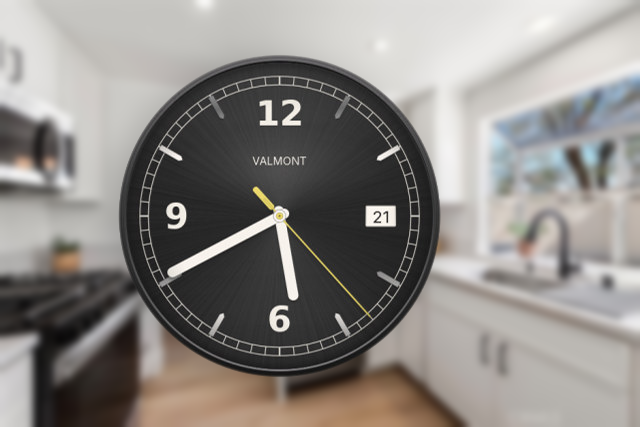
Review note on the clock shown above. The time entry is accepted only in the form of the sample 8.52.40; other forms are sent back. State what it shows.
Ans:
5.40.23
